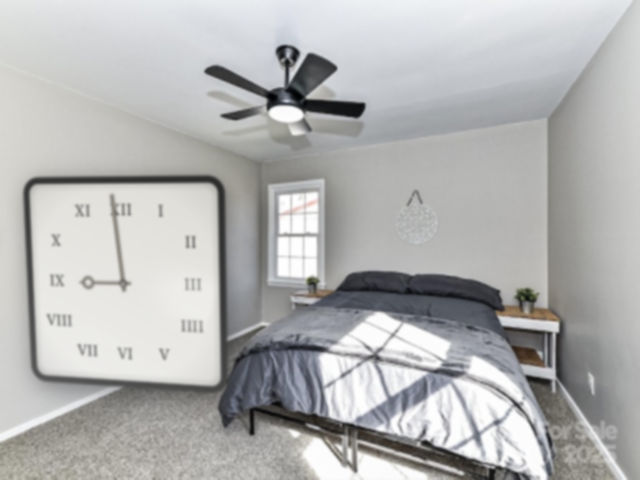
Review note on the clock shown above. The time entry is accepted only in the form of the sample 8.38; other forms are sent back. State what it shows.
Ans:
8.59
